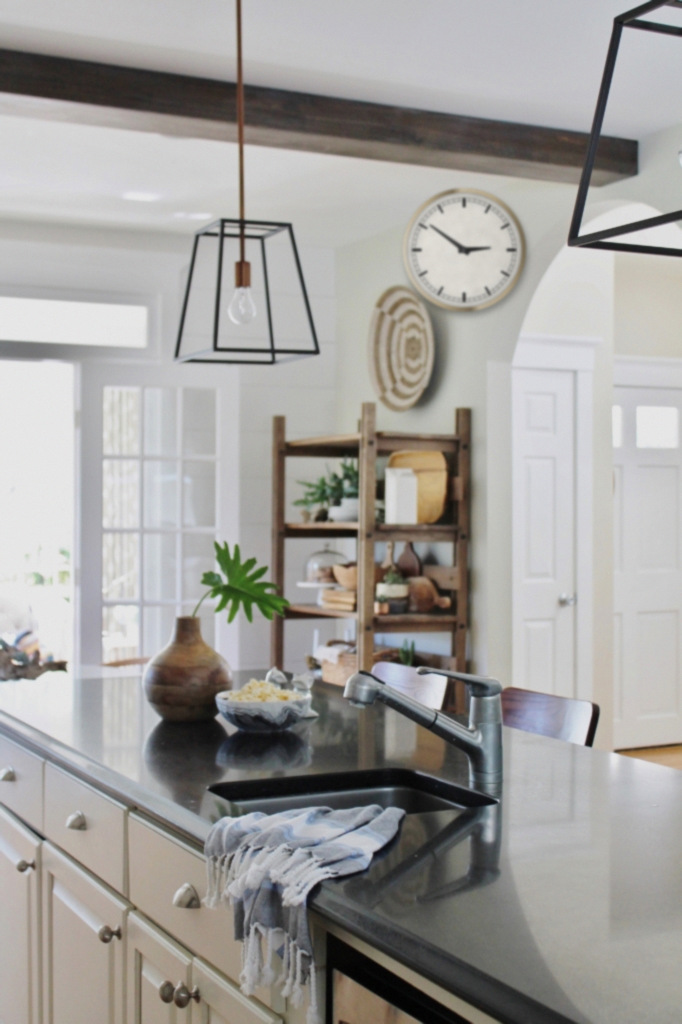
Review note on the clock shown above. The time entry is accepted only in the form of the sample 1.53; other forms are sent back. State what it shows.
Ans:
2.51
